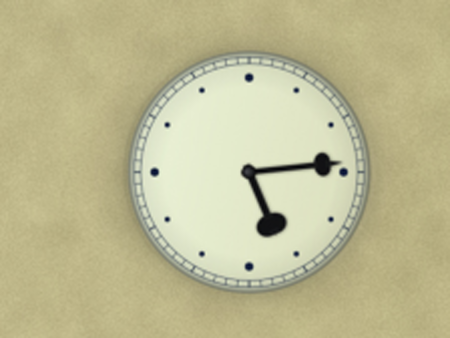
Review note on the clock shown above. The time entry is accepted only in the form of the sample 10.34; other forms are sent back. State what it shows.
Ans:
5.14
